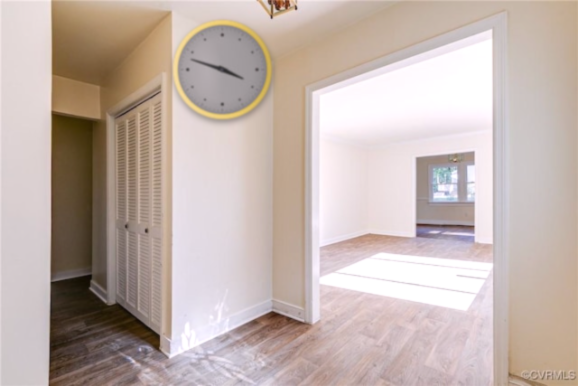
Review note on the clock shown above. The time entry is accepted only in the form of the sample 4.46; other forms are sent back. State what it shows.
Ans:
3.48
